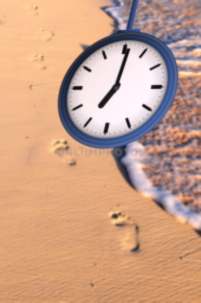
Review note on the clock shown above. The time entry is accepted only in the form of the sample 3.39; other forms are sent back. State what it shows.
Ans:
7.01
